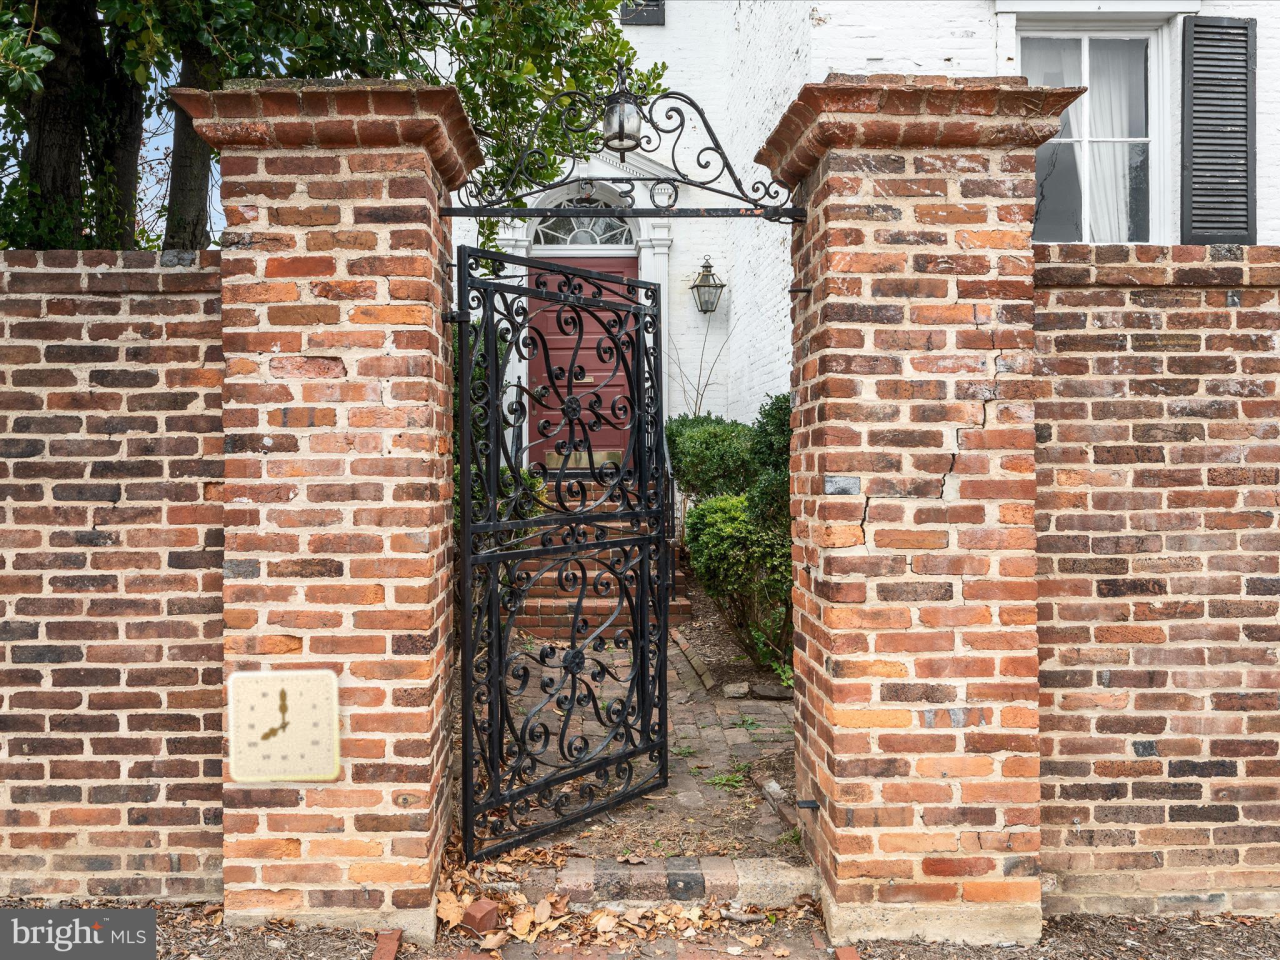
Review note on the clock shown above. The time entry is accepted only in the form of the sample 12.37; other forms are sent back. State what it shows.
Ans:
8.00
